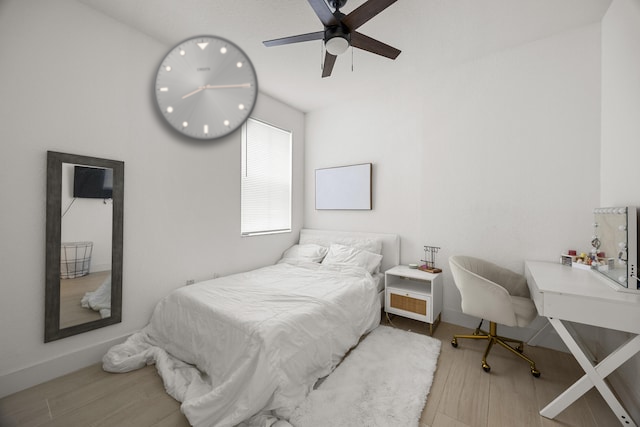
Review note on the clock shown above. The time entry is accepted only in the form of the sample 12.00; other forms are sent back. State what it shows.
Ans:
8.15
